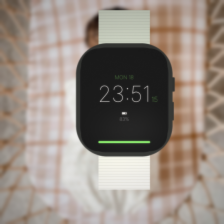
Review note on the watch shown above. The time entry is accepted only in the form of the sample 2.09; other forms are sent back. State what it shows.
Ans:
23.51
